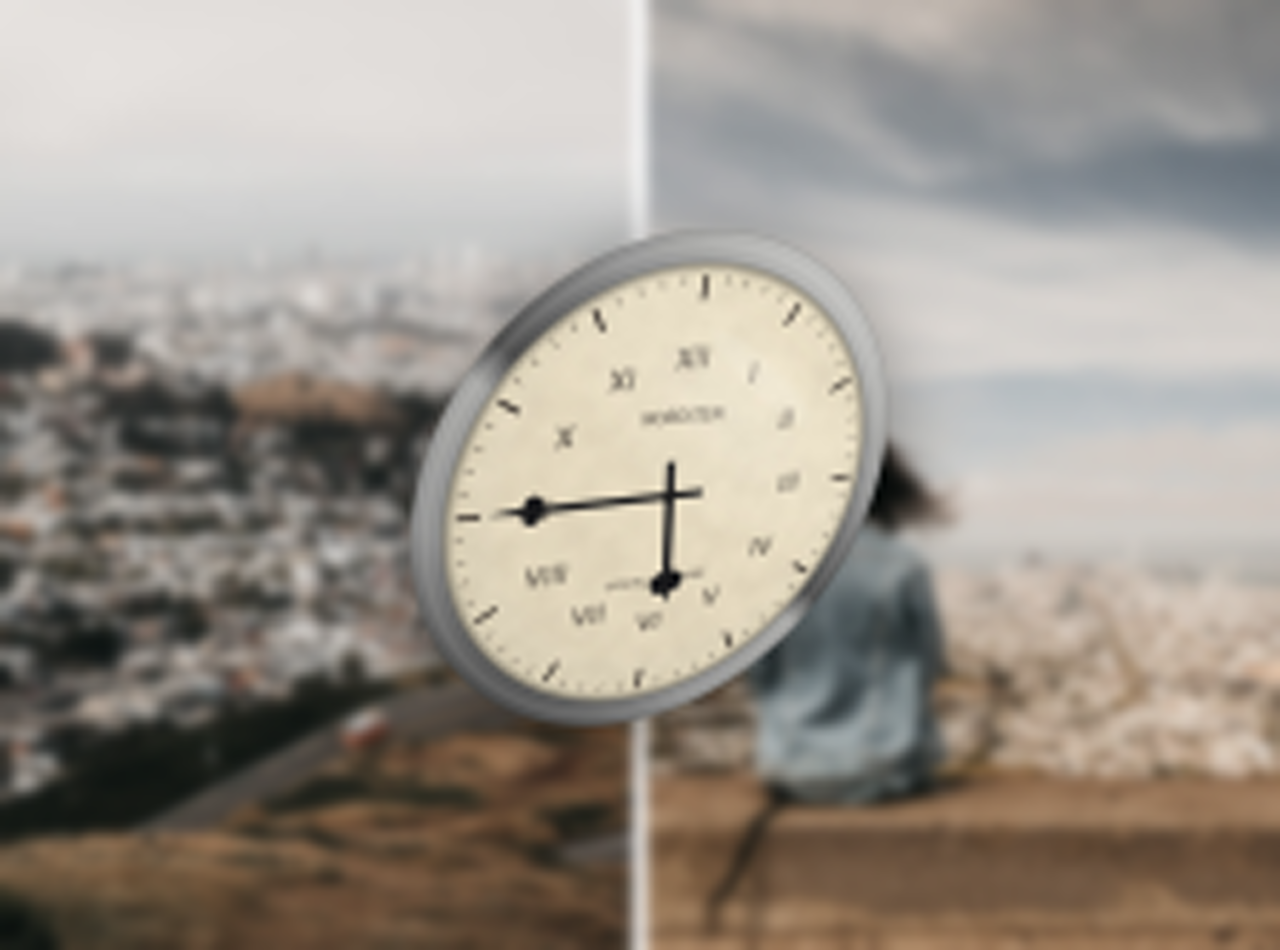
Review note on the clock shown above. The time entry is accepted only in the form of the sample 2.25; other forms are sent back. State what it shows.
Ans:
5.45
